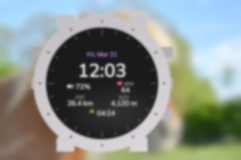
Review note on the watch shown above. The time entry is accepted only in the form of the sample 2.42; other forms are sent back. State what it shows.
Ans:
12.03
